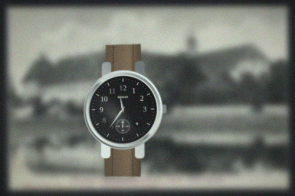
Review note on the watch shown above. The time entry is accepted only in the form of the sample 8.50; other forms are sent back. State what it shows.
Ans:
11.36
